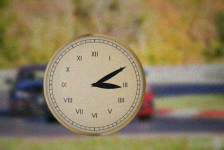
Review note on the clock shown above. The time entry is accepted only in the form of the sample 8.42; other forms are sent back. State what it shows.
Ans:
3.10
